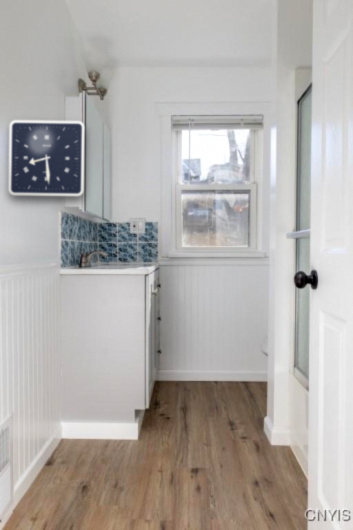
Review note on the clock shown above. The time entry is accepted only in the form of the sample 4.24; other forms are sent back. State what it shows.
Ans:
8.29
